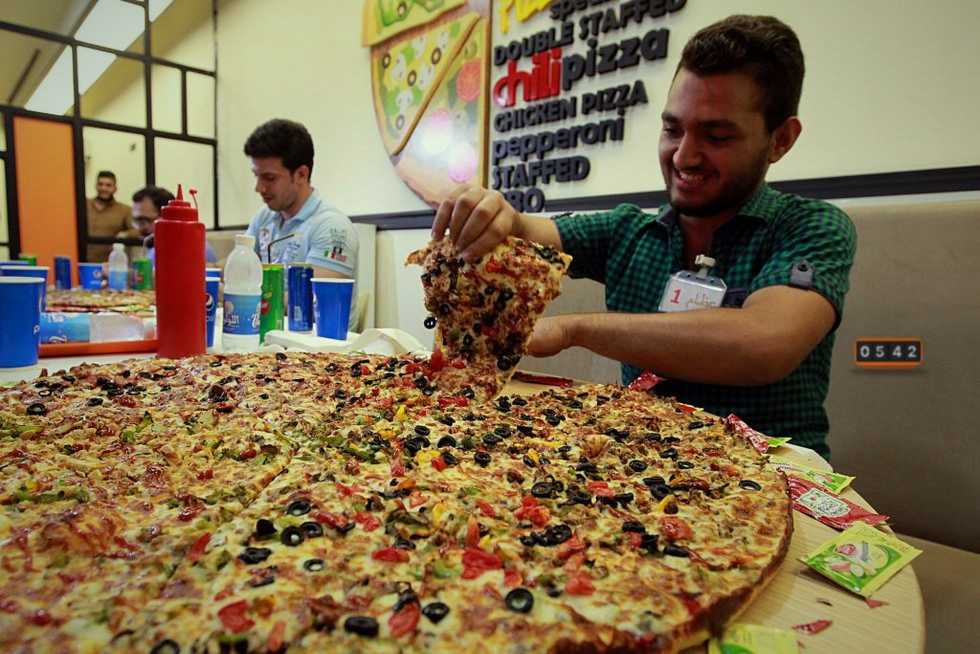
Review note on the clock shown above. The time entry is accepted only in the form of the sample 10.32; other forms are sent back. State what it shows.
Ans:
5.42
